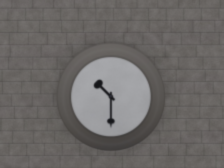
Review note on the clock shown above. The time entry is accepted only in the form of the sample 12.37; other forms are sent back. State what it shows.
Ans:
10.30
